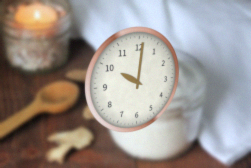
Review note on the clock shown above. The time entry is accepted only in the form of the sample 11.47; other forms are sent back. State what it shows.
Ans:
10.01
